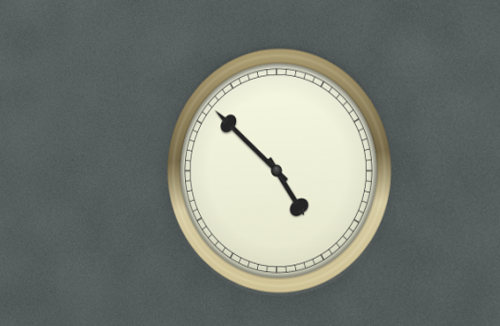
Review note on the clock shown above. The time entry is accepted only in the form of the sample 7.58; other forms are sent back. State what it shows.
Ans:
4.52
